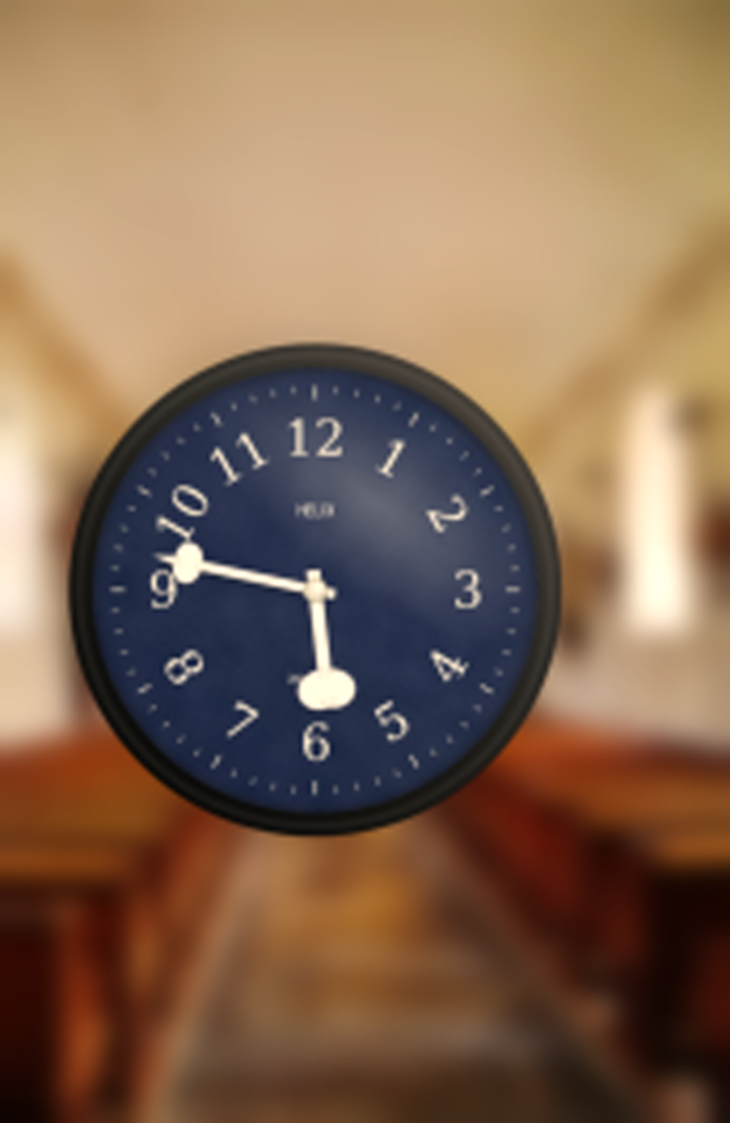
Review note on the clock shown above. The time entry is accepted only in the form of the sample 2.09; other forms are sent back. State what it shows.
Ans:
5.47
